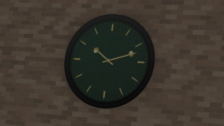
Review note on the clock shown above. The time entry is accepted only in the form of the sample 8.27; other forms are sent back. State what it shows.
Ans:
10.12
